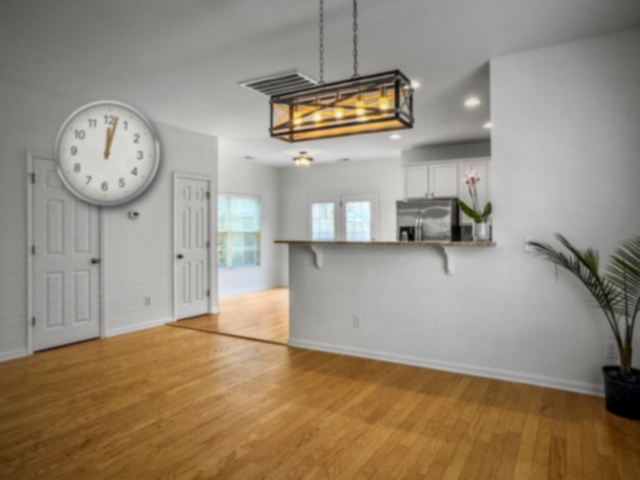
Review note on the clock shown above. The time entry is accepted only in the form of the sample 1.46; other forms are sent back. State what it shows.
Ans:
12.02
